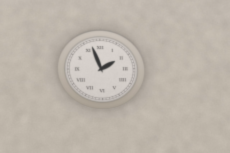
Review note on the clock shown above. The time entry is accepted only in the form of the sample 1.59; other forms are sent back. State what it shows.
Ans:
1.57
